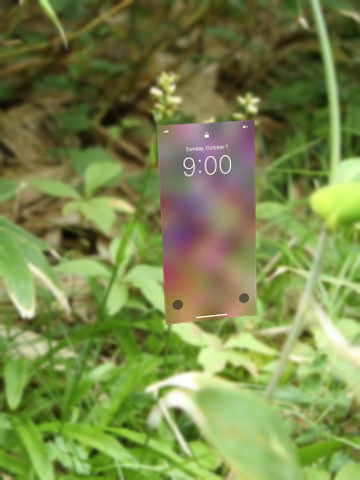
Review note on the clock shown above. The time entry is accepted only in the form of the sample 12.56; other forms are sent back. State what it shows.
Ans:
9.00
